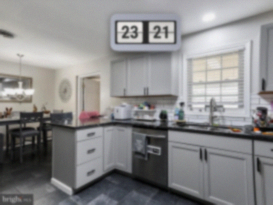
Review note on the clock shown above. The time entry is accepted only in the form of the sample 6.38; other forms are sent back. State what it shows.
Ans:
23.21
